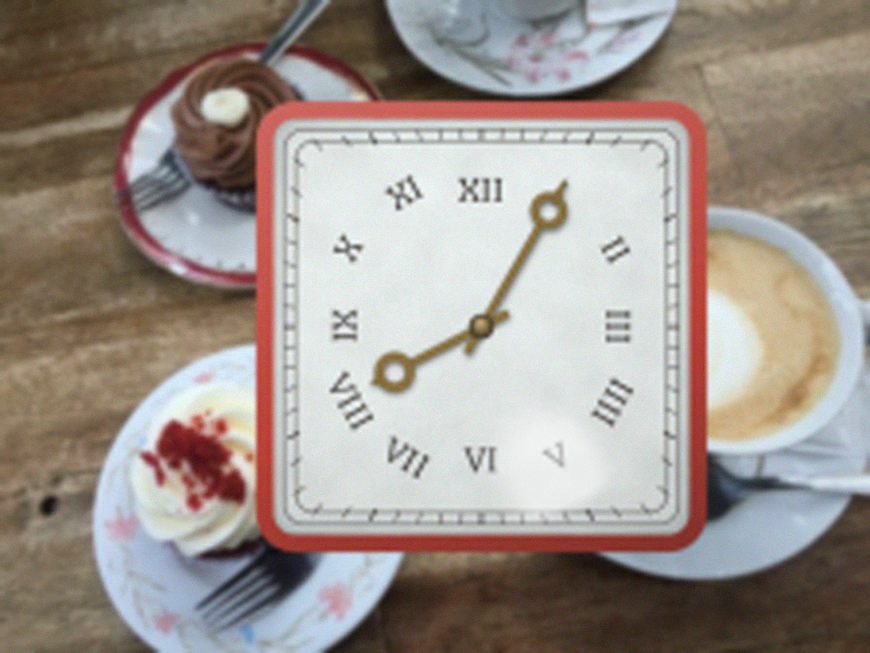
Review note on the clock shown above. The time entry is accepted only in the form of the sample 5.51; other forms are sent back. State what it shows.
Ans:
8.05
